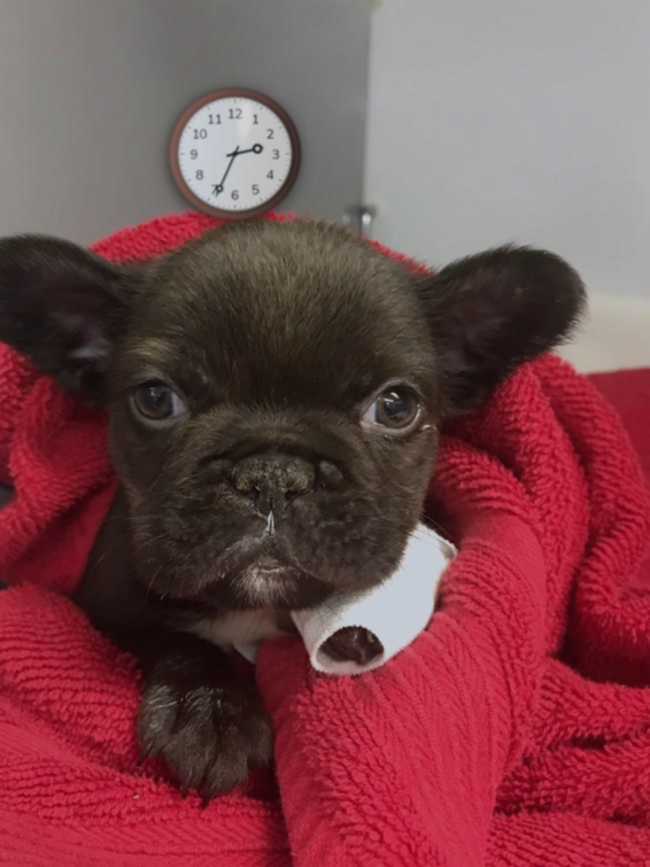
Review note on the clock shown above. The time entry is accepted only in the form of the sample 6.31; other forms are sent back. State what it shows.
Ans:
2.34
